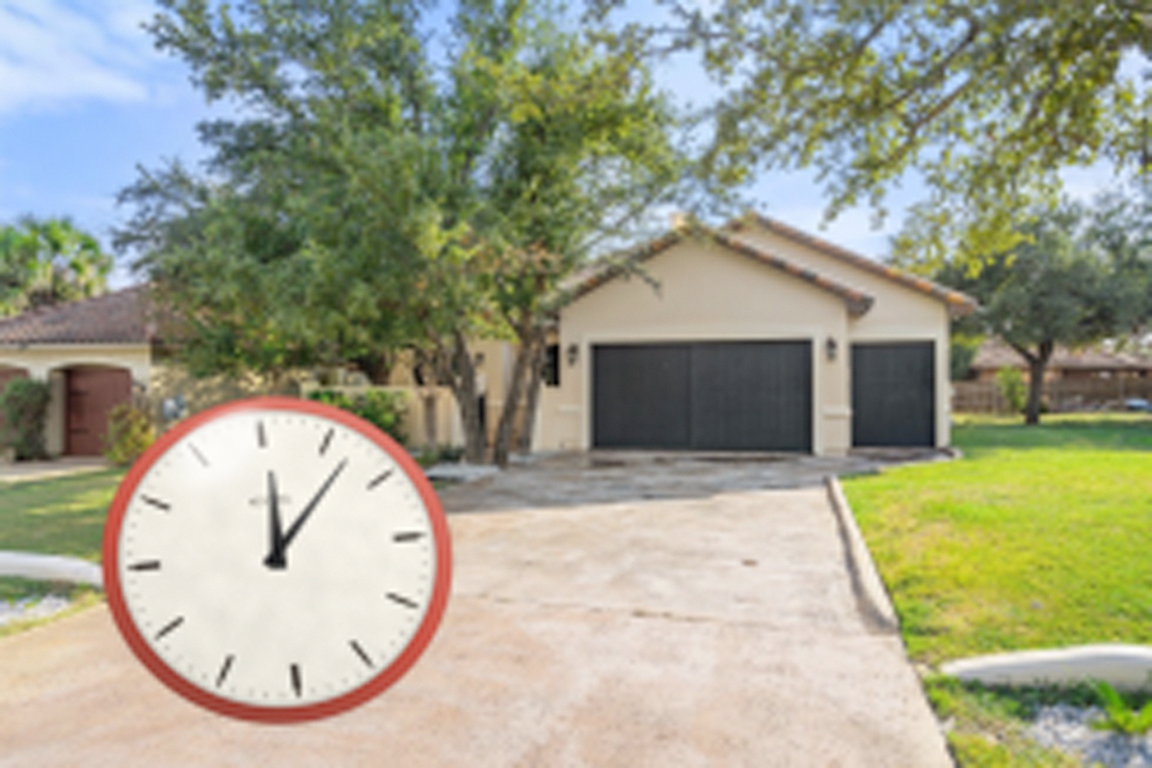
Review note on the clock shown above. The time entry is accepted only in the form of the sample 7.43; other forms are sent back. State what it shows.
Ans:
12.07
